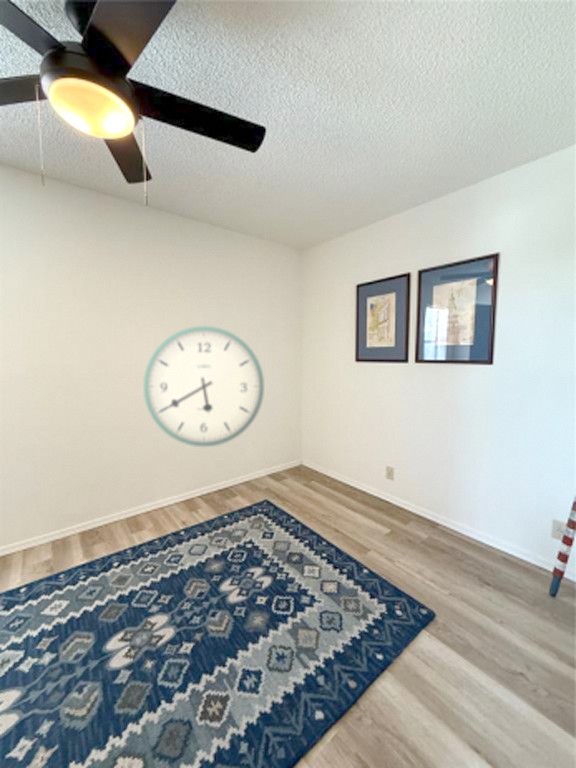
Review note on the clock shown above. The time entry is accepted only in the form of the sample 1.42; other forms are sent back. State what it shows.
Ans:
5.40
